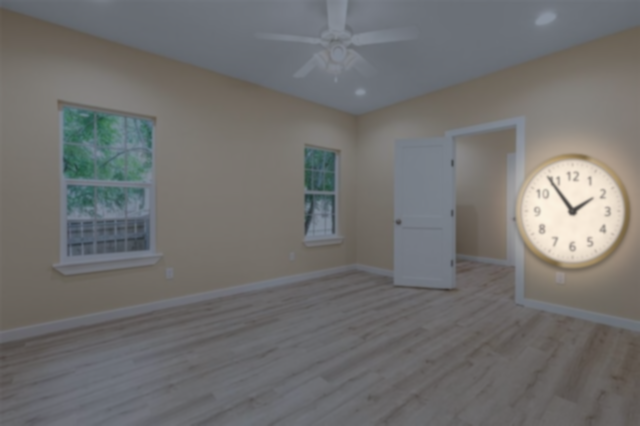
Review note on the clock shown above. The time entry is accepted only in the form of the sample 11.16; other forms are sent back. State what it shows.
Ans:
1.54
